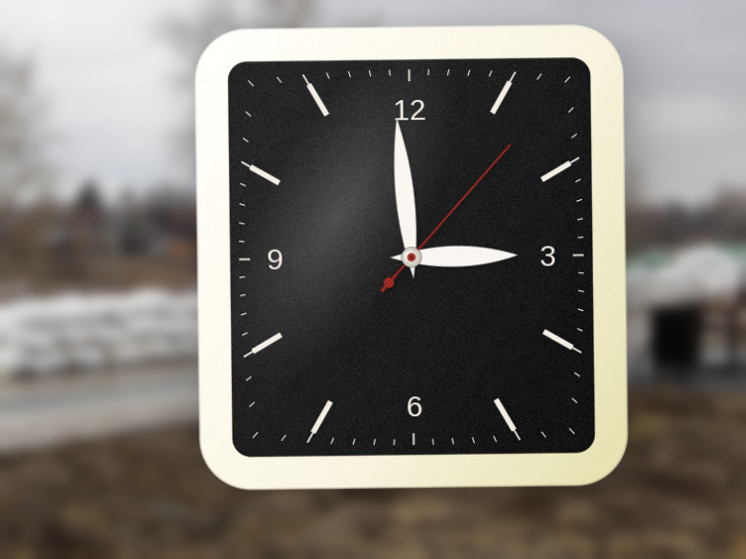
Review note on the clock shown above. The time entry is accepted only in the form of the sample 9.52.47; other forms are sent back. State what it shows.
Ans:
2.59.07
